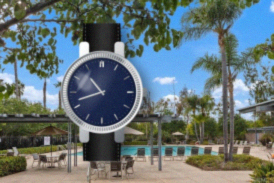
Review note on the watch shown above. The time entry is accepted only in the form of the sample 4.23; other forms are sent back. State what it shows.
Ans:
10.42
